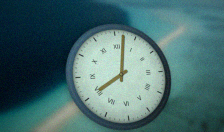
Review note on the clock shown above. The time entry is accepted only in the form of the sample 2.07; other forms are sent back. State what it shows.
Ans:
8.02
